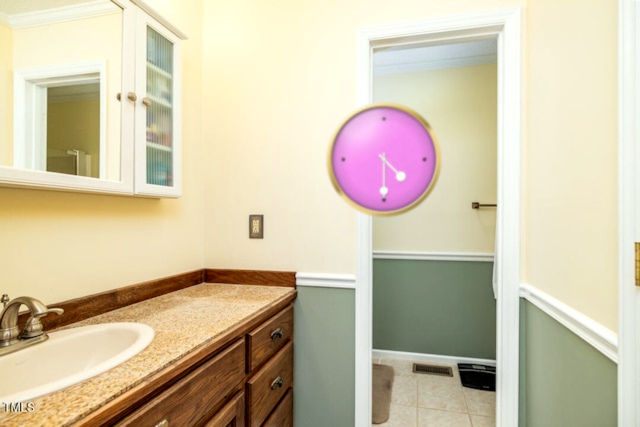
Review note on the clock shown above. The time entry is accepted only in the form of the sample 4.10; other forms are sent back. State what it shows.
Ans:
4.30
